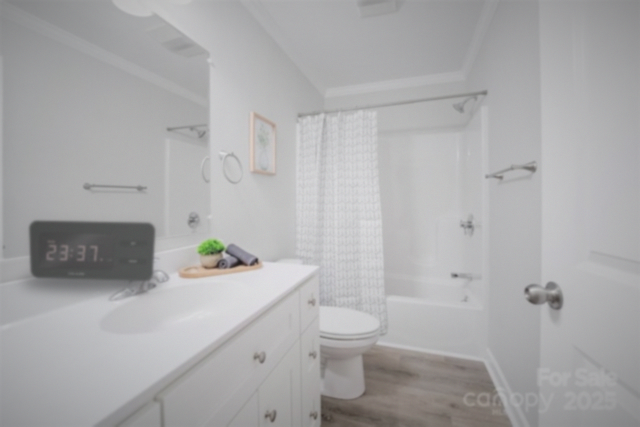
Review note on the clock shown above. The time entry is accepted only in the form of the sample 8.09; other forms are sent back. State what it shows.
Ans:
23.37
